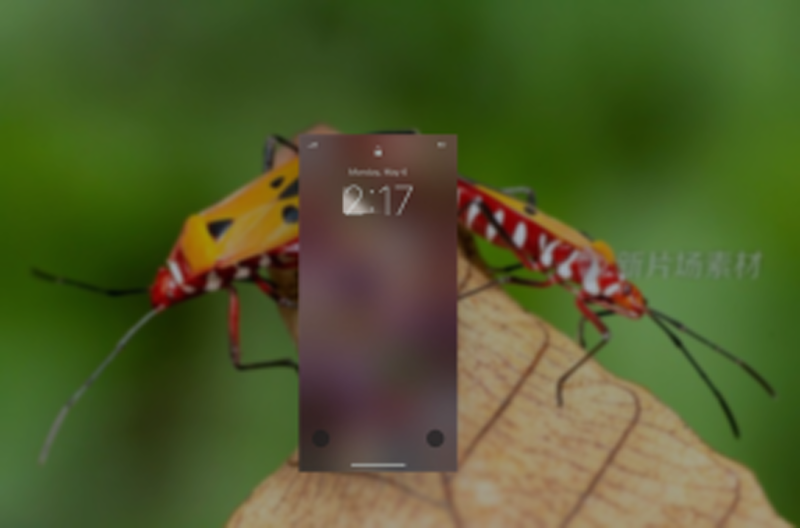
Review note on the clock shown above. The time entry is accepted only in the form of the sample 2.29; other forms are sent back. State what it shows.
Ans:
2.17
